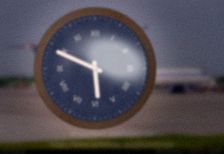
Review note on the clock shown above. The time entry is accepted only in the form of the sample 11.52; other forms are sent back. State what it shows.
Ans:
5.49
